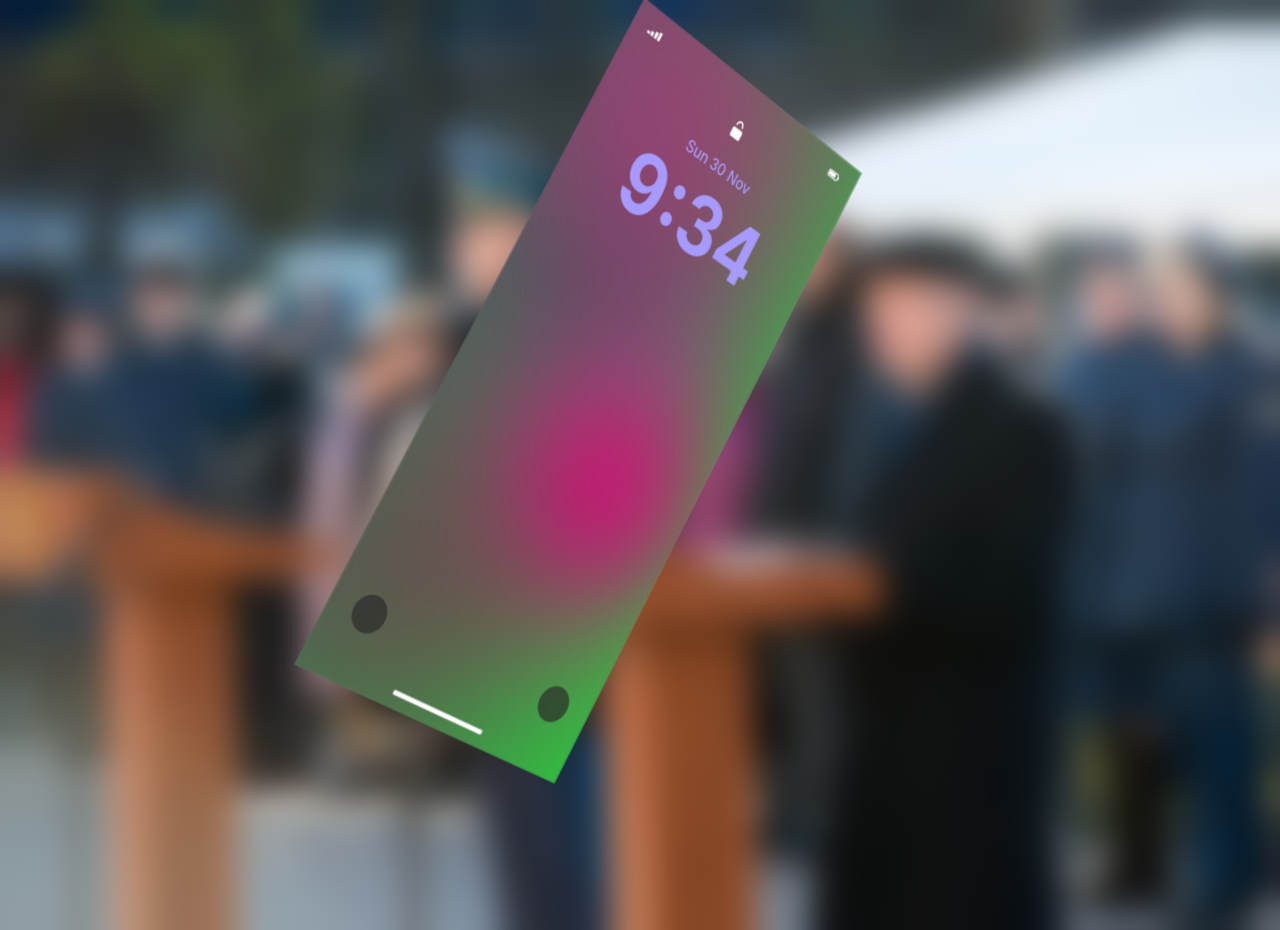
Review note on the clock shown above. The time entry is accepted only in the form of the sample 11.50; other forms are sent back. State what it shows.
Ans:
9.34
